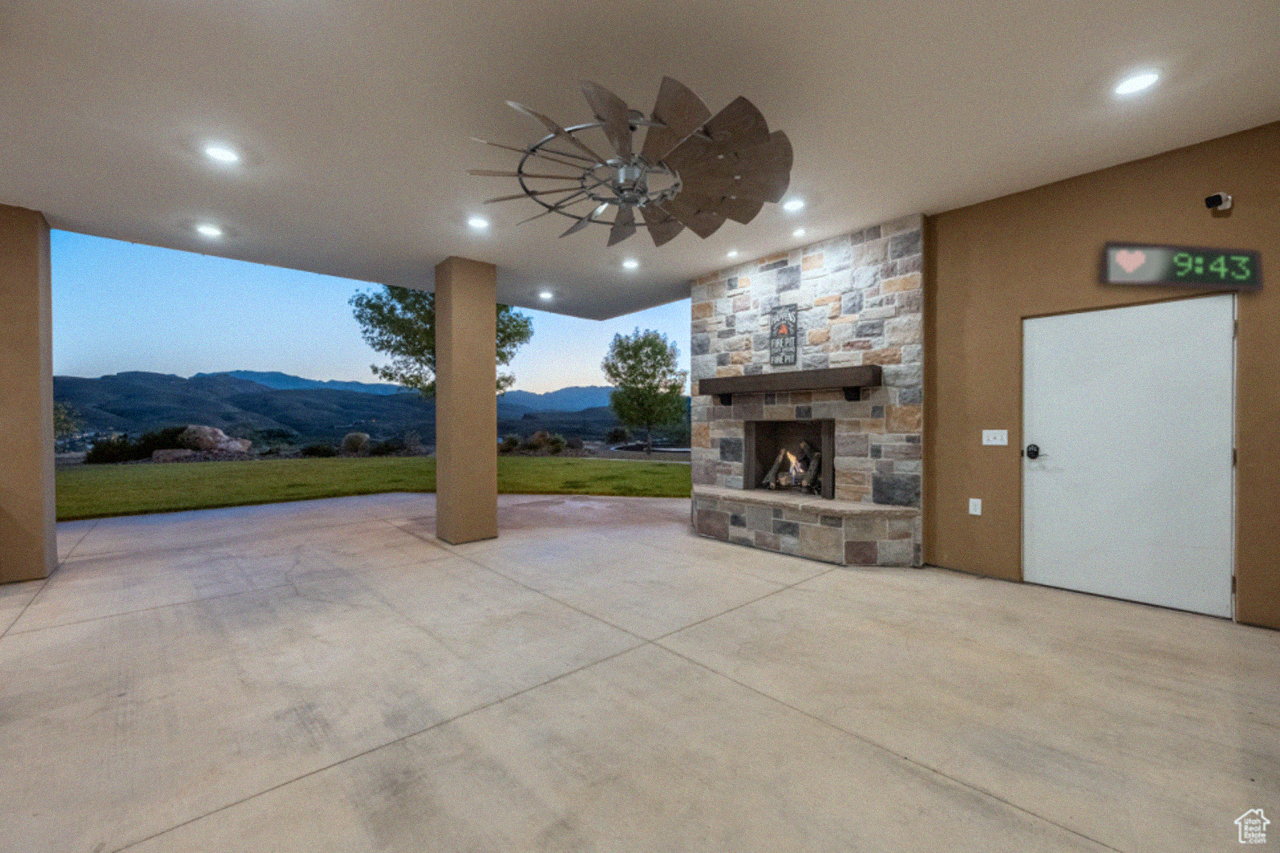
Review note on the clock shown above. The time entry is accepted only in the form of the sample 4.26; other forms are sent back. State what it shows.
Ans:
9.43
